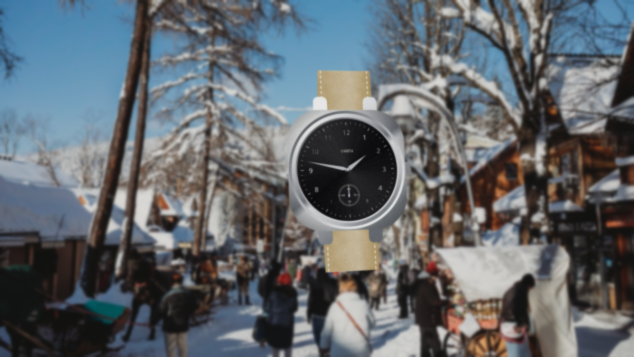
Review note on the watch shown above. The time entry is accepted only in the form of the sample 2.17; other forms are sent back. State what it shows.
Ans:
1.47
